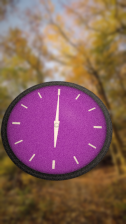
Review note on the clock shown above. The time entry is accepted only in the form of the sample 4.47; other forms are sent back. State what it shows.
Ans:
6.00
